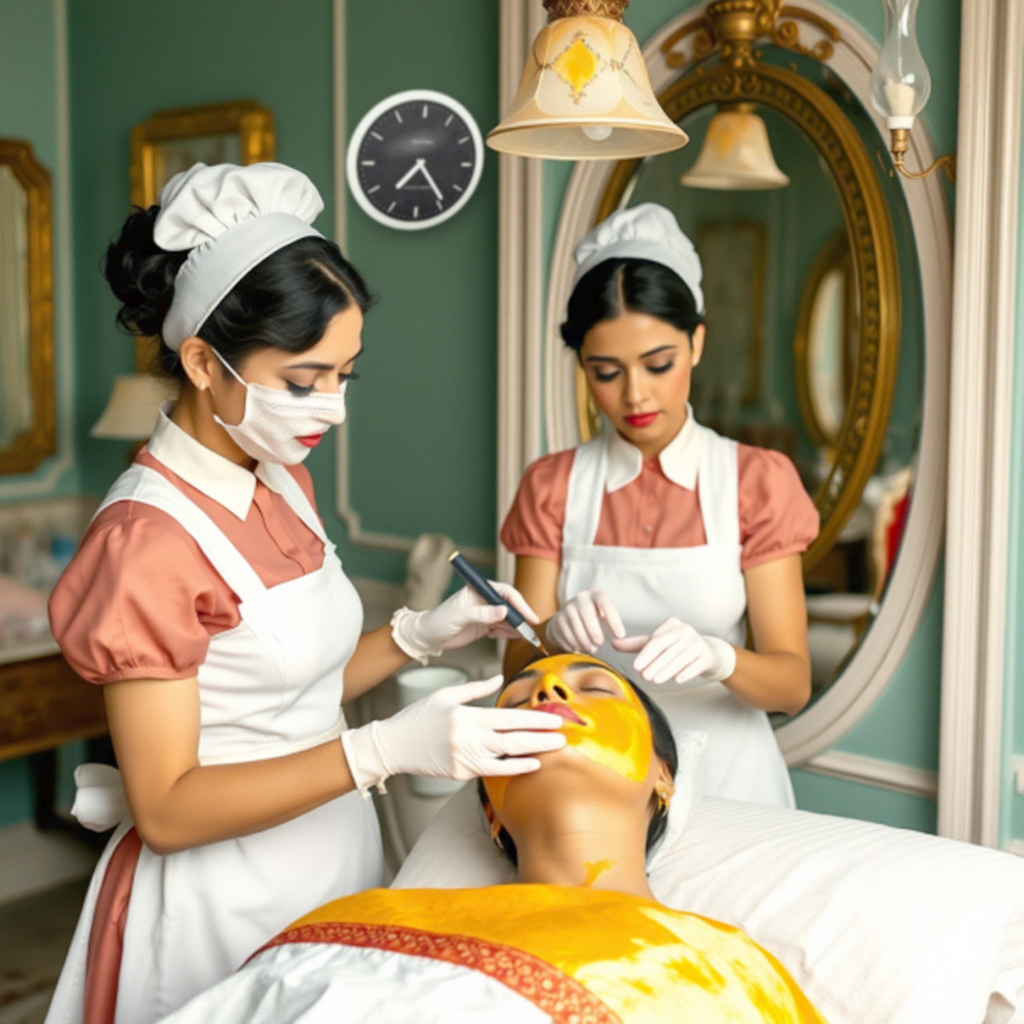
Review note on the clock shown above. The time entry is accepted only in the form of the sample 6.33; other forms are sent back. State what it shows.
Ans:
7.24
